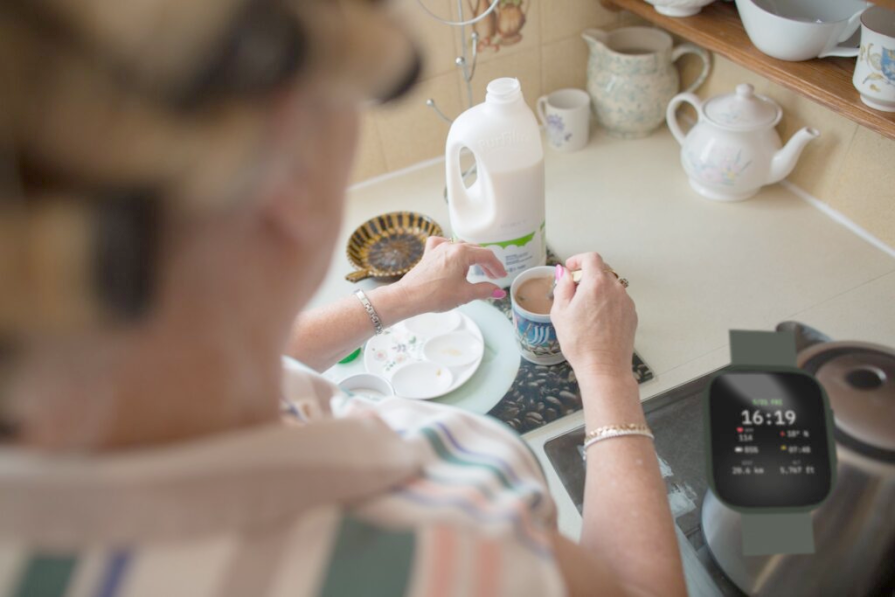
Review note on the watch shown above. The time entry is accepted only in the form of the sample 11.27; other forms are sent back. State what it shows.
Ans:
16.19
